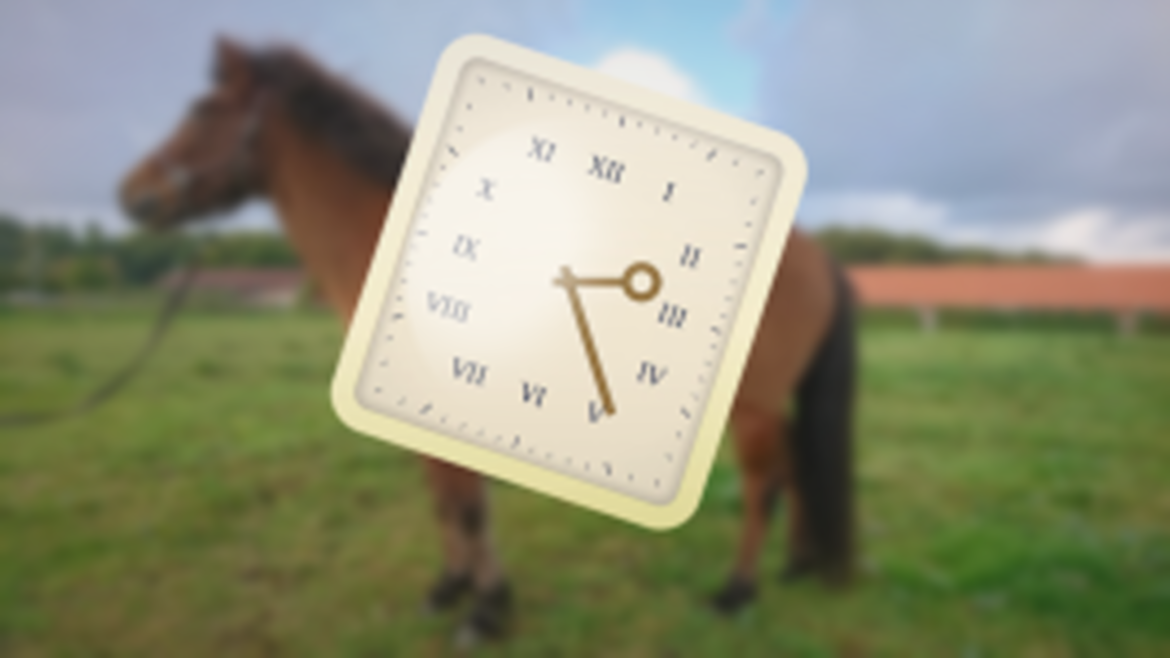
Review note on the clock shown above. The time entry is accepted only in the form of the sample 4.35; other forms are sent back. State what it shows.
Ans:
2.24
